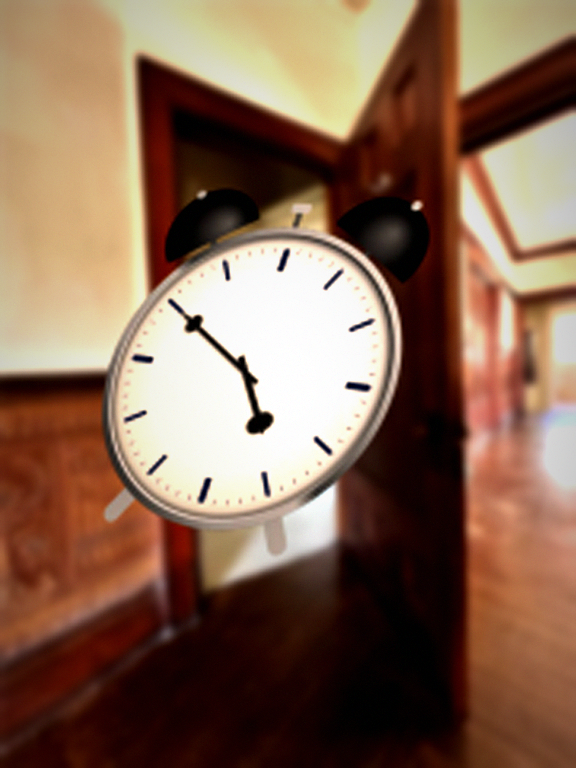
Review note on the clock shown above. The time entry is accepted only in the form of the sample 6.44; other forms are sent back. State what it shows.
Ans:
4.50
